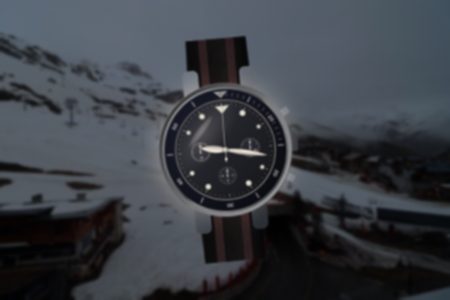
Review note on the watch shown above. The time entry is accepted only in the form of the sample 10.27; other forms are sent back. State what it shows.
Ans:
9.17
